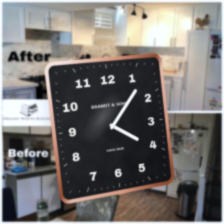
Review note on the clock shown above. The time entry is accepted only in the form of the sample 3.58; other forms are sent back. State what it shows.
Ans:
4.07
